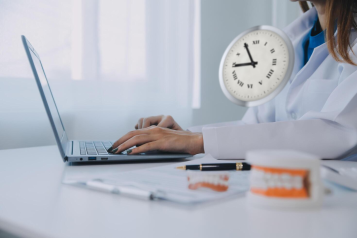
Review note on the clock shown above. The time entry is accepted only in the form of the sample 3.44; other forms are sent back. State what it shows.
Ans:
8.55
